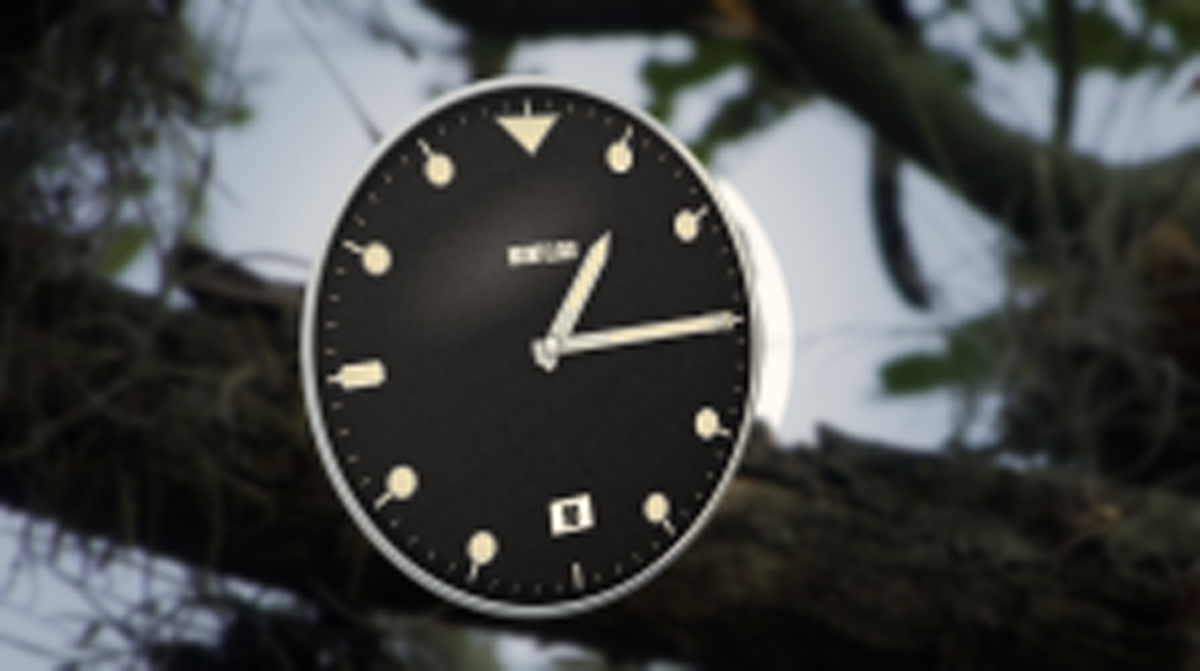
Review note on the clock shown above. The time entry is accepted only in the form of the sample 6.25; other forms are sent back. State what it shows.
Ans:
1.15
